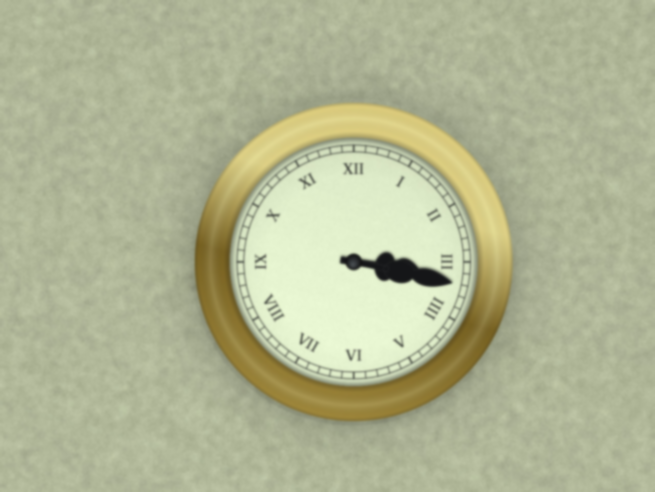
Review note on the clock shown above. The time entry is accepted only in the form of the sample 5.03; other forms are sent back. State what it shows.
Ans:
3.17
